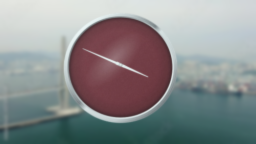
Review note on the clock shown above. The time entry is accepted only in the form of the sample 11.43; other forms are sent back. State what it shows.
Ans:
3.49
